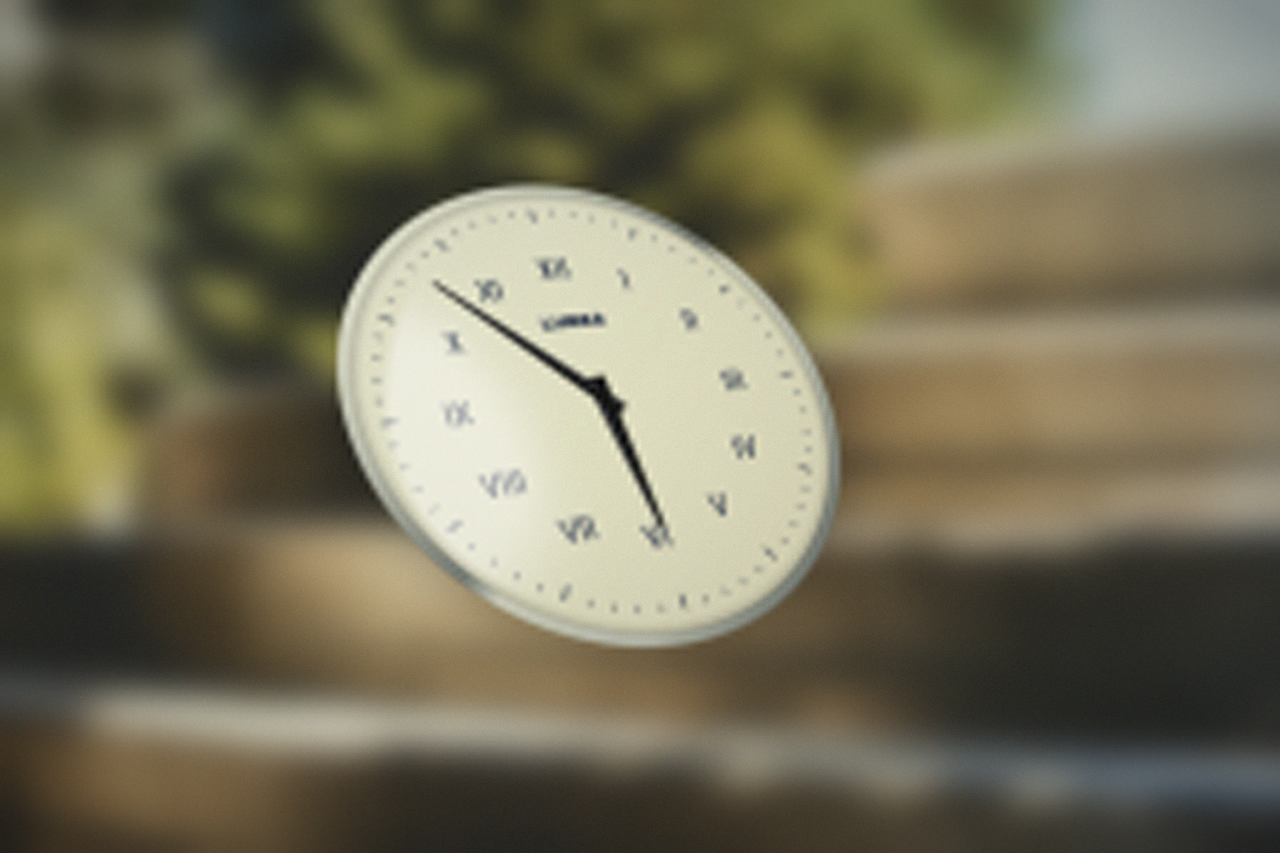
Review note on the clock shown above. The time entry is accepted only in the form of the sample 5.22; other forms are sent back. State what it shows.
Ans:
5.53
